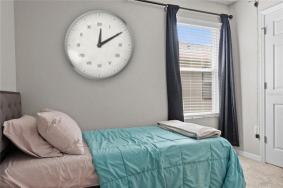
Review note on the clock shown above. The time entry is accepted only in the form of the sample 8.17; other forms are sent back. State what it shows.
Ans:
12.10
